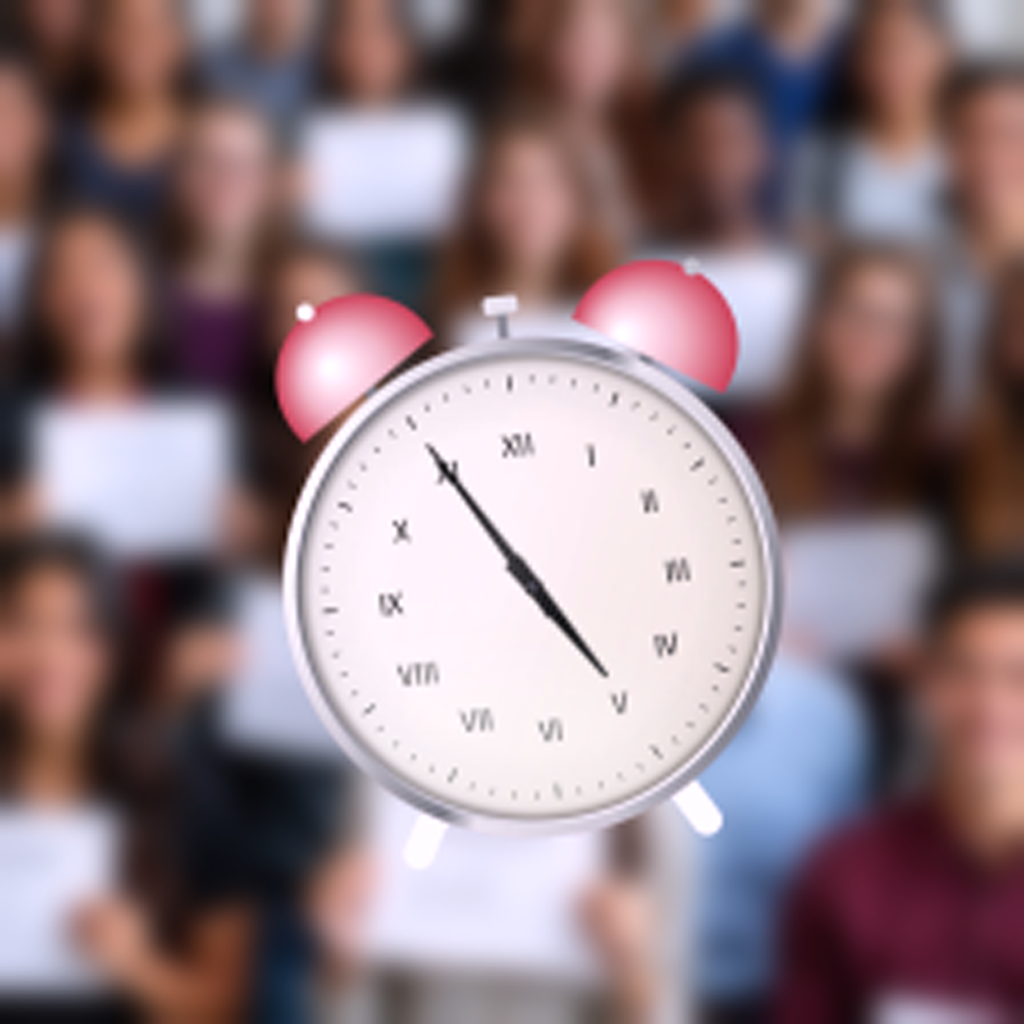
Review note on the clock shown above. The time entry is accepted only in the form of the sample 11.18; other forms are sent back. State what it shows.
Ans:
4.55
